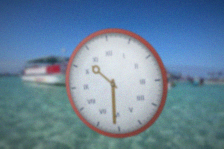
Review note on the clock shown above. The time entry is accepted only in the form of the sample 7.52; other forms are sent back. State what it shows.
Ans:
10.31
